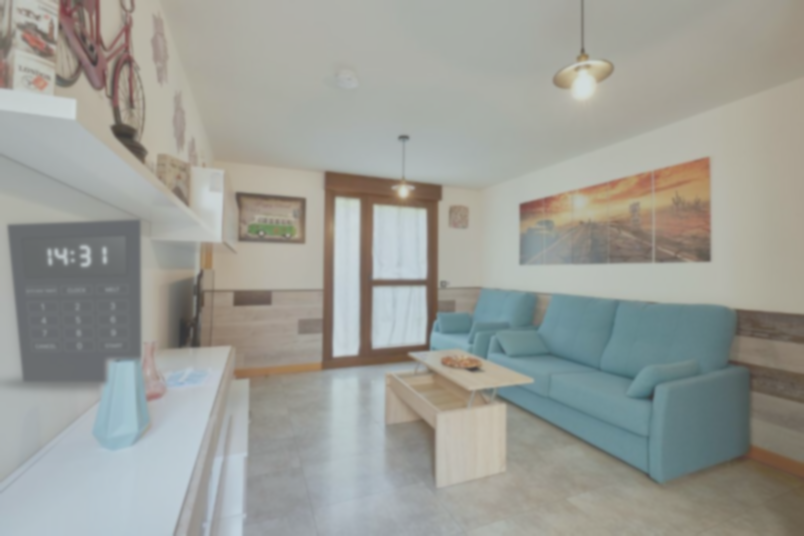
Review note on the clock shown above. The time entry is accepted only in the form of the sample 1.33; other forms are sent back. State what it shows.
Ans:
14.31
